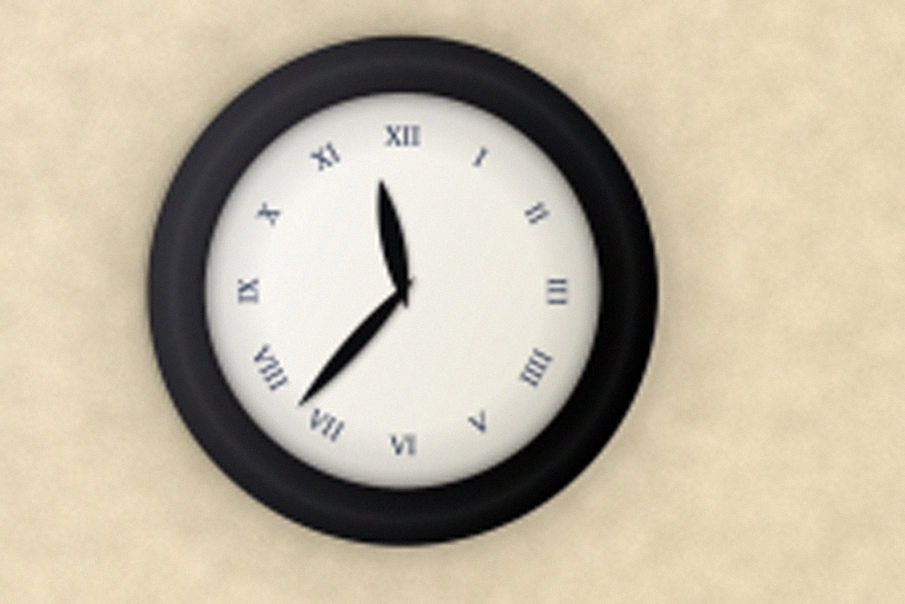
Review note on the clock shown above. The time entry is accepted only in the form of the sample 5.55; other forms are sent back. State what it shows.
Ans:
11.37
